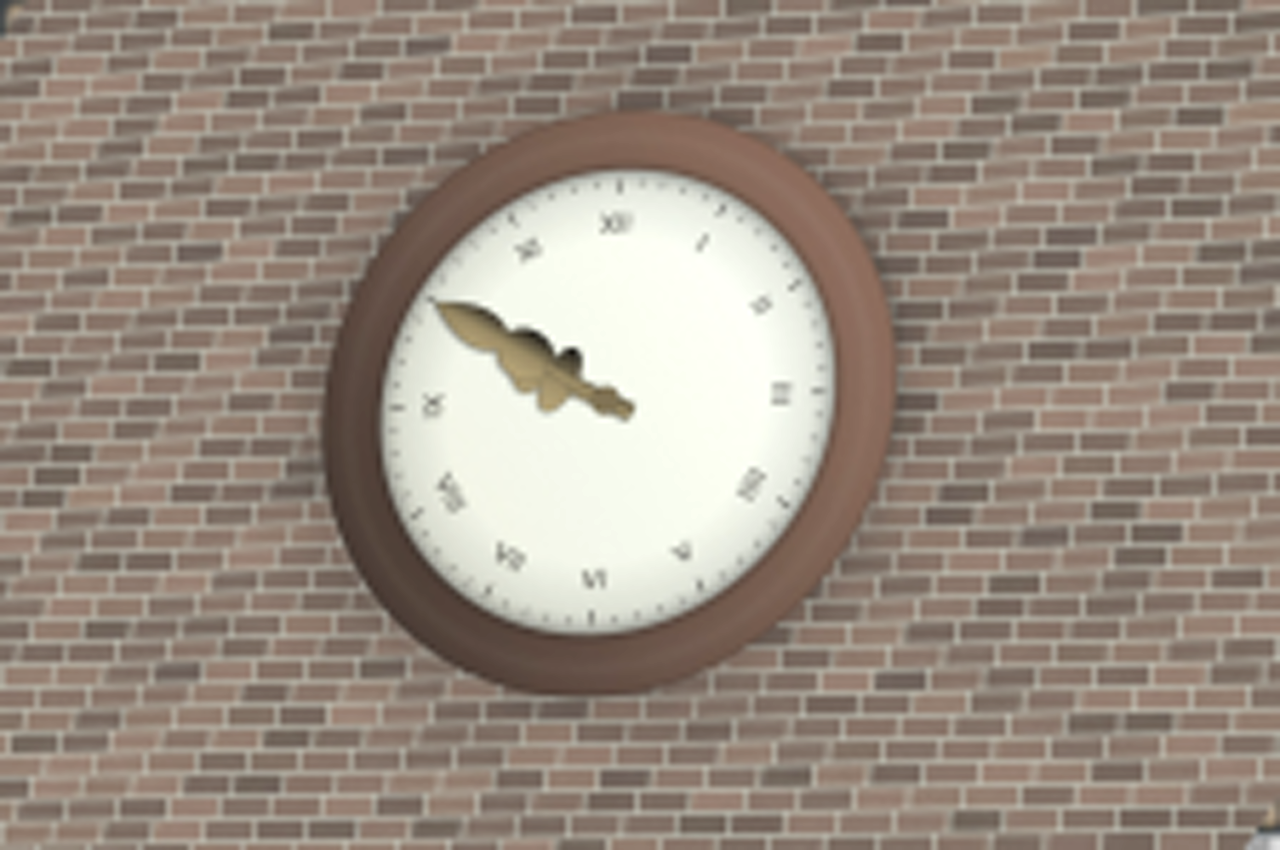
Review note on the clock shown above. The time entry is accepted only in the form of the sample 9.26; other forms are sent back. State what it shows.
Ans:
9.50
